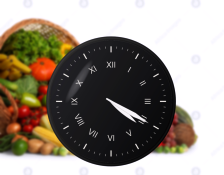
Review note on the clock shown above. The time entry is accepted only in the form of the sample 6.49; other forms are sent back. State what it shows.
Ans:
4.20
